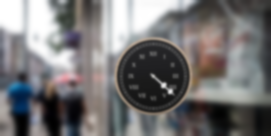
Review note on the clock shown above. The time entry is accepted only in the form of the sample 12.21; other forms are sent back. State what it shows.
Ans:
4.22
